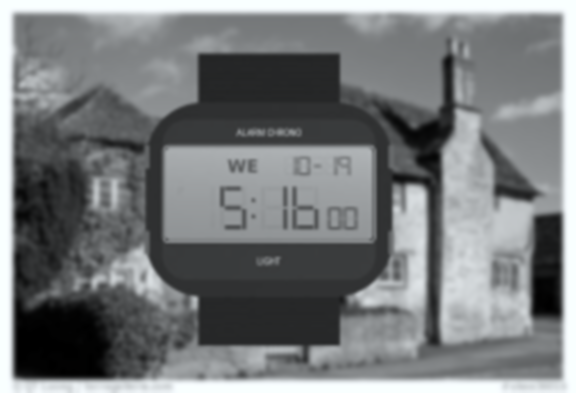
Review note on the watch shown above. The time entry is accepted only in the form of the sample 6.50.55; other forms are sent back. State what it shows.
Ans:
5.16.00
